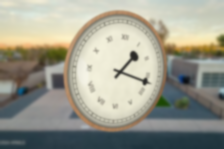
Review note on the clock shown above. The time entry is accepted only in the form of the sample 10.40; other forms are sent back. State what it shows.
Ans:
1.17
